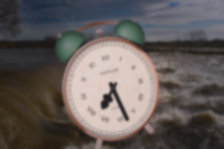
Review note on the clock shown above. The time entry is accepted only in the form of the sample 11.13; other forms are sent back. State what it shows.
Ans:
7.28
